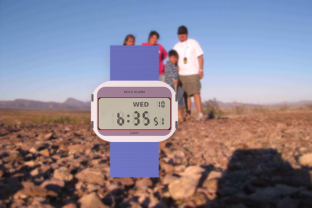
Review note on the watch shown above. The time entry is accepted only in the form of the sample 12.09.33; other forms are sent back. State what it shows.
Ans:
6.35.51
